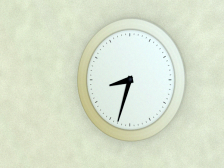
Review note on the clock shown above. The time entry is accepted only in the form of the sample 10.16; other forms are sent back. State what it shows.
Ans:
8.33
